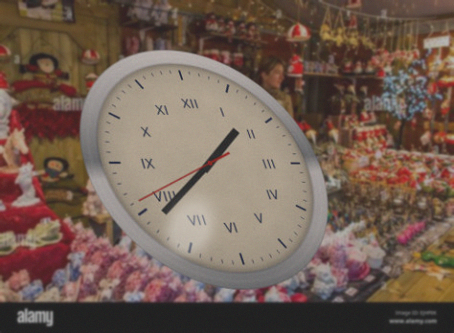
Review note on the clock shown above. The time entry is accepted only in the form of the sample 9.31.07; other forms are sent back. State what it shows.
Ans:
1.38.41
